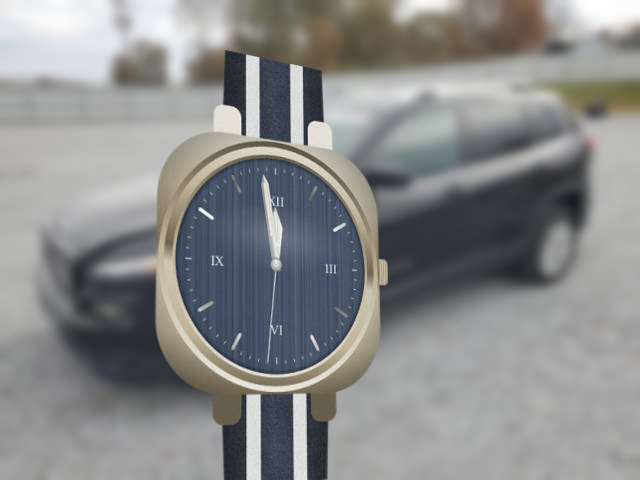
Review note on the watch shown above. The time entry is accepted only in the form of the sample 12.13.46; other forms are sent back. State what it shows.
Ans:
11.58.31
